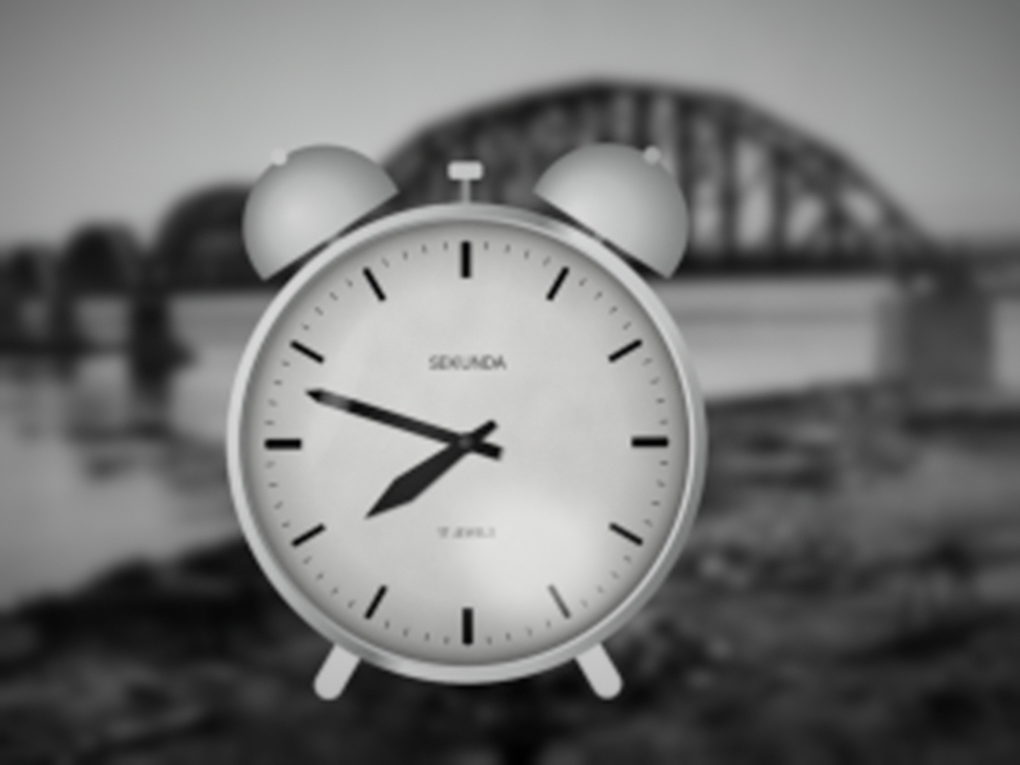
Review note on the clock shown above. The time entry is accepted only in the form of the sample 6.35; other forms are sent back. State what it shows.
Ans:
7.48
